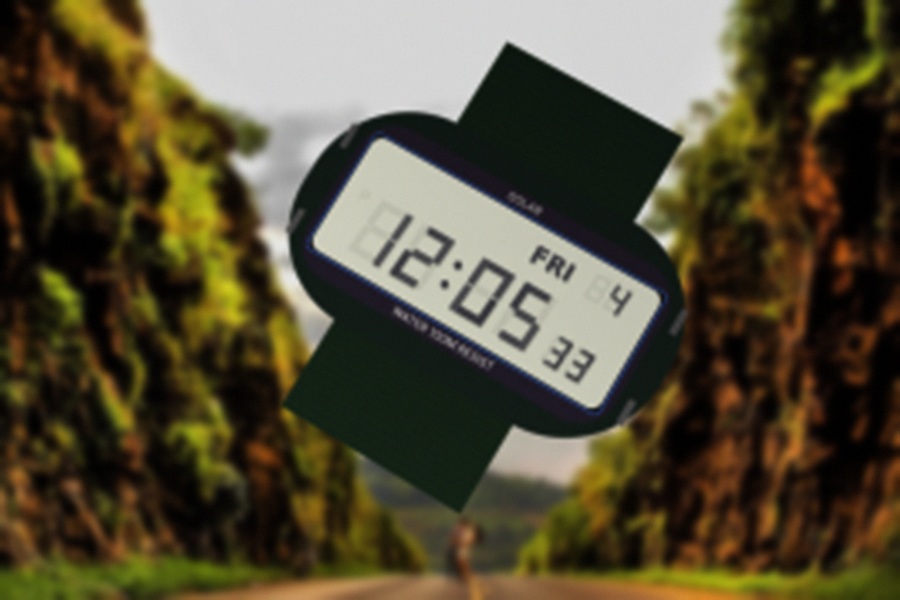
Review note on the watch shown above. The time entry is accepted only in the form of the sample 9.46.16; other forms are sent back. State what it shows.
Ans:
12.05.33
